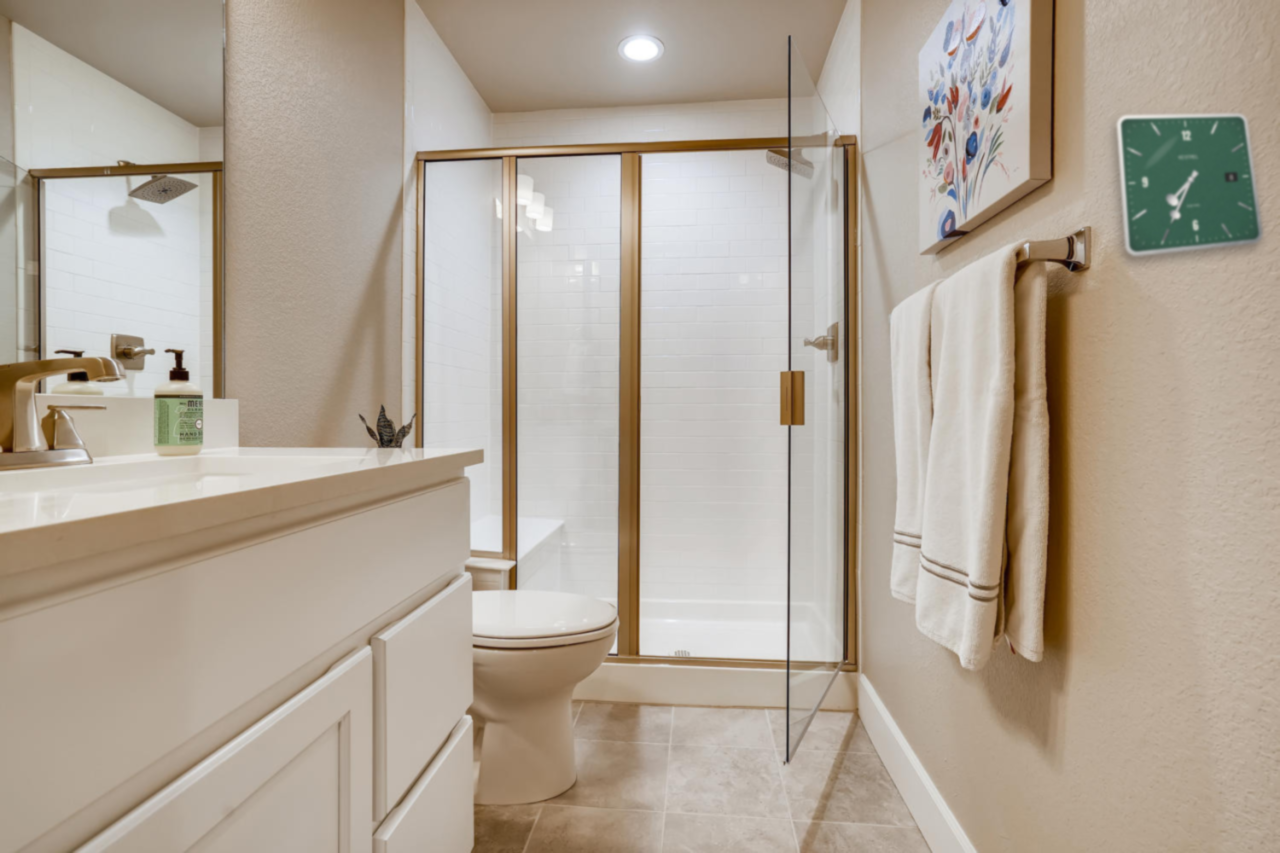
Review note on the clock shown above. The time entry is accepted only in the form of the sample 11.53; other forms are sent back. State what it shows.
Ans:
7.35
